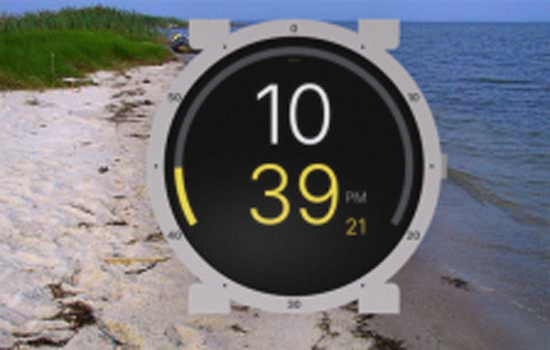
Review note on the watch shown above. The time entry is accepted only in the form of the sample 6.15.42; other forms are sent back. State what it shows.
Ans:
10.39.21
